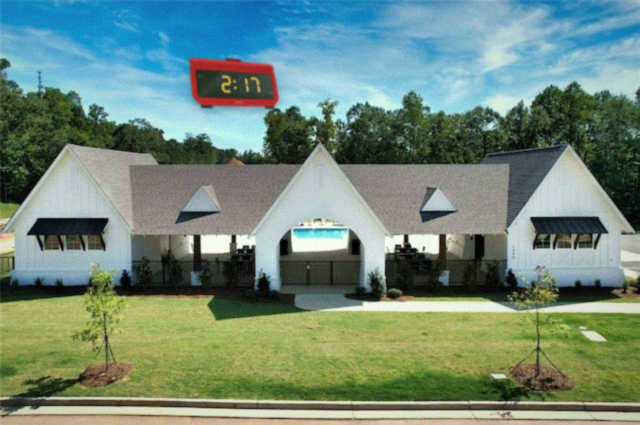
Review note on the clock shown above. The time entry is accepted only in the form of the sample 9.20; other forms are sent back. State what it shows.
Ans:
2.17
